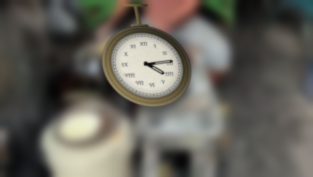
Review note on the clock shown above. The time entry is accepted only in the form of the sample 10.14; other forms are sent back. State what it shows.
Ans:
4.14
